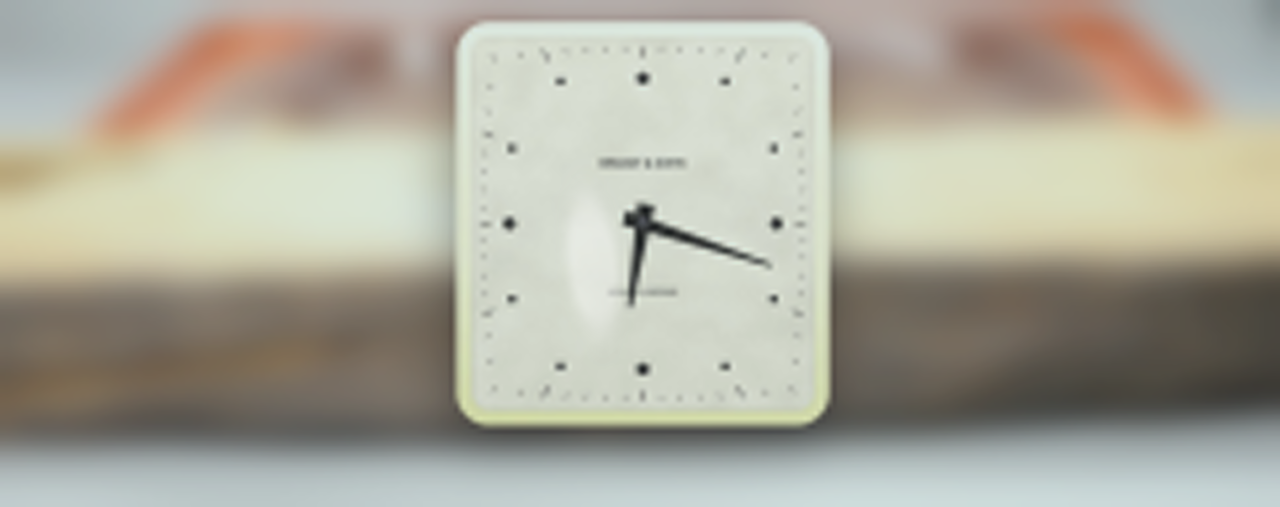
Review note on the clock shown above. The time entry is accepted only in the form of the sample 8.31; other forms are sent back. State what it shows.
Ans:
6.18
